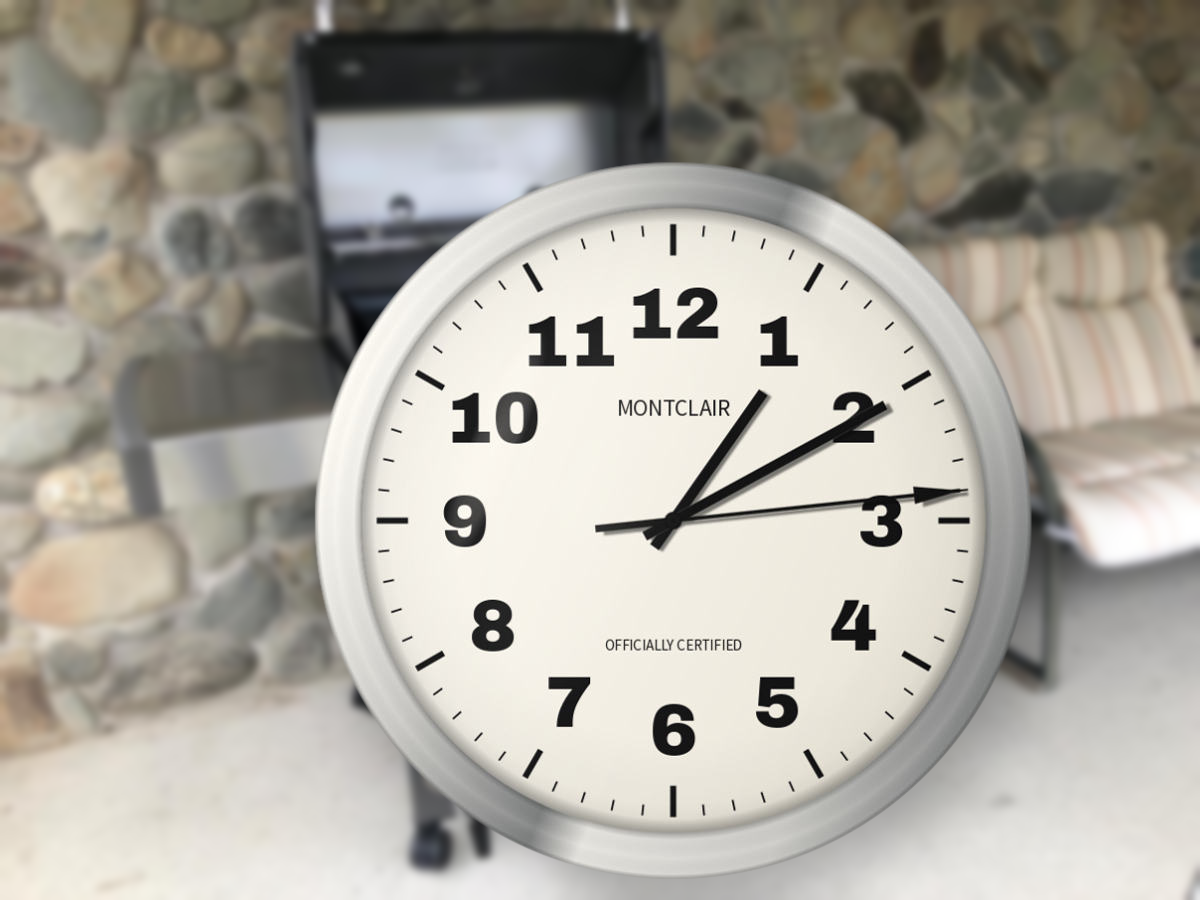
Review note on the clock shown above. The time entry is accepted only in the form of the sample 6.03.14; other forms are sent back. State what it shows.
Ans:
1.10.14
